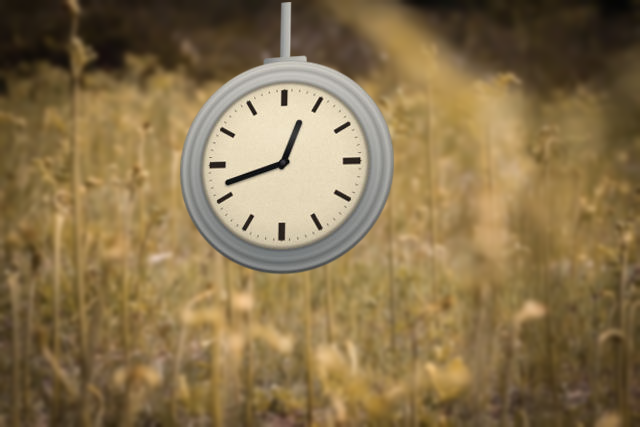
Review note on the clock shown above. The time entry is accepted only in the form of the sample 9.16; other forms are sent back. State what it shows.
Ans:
12.42
